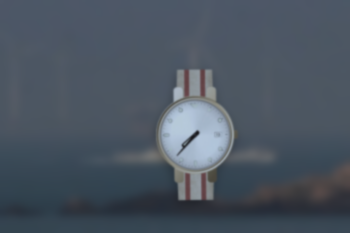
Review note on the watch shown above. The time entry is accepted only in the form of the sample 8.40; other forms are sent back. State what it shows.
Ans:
7.37
